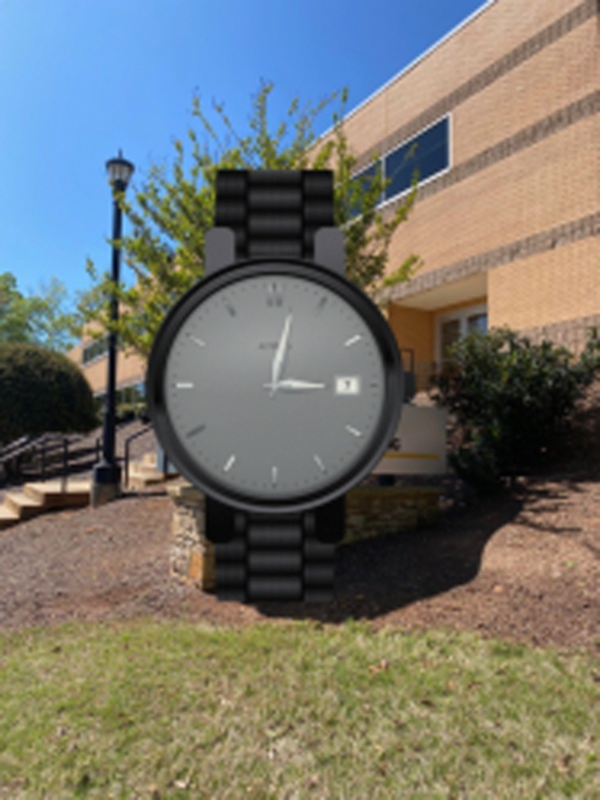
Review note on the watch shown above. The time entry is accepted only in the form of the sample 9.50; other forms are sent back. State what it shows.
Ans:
3.02
